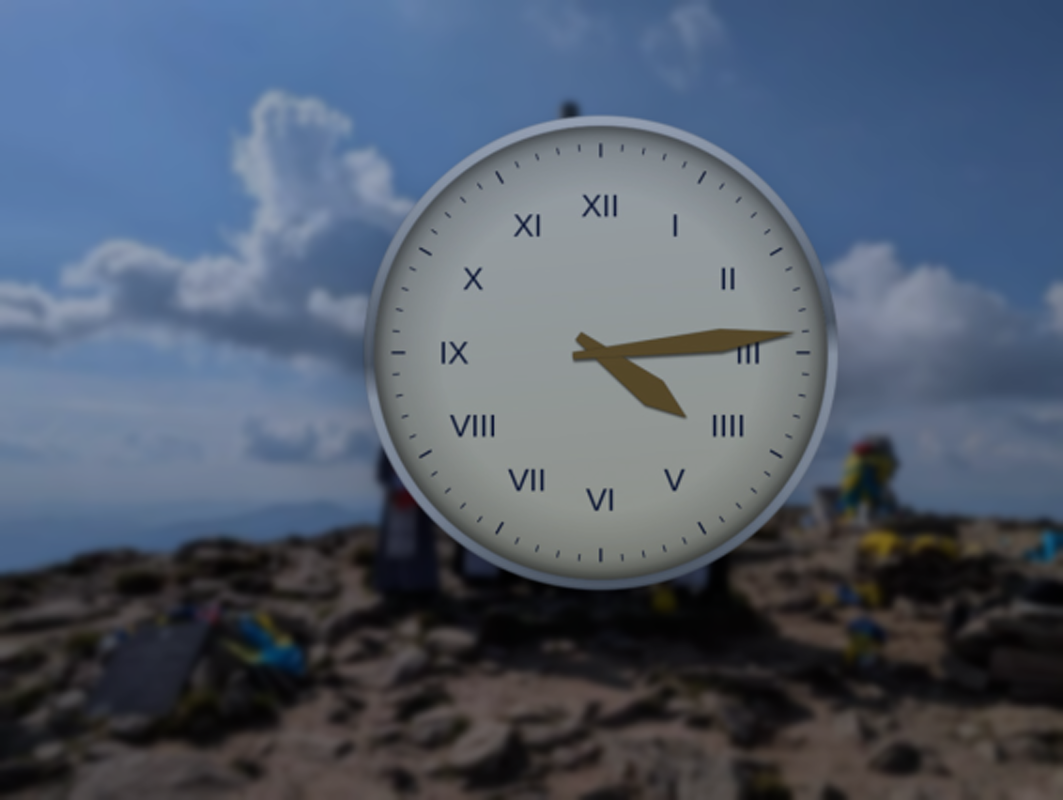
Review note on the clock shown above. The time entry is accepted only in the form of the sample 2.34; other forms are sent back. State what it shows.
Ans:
4.14
